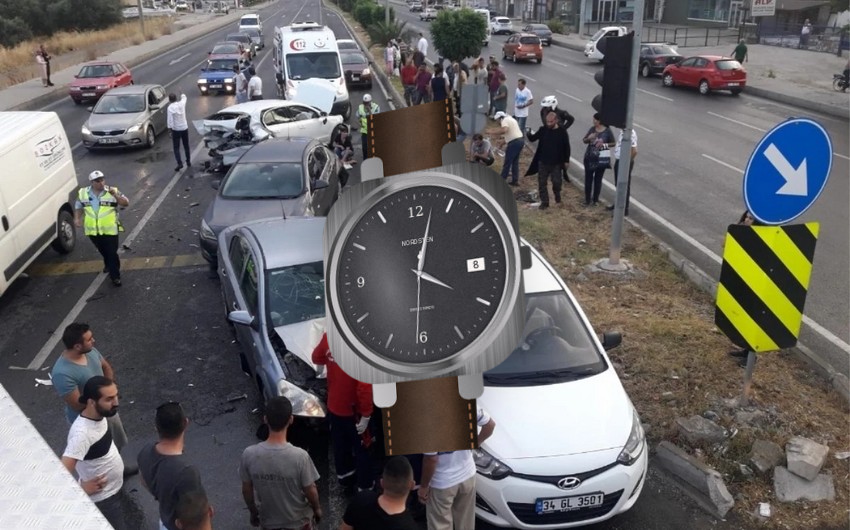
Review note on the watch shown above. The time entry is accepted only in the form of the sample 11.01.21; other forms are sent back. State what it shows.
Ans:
4.02.31
